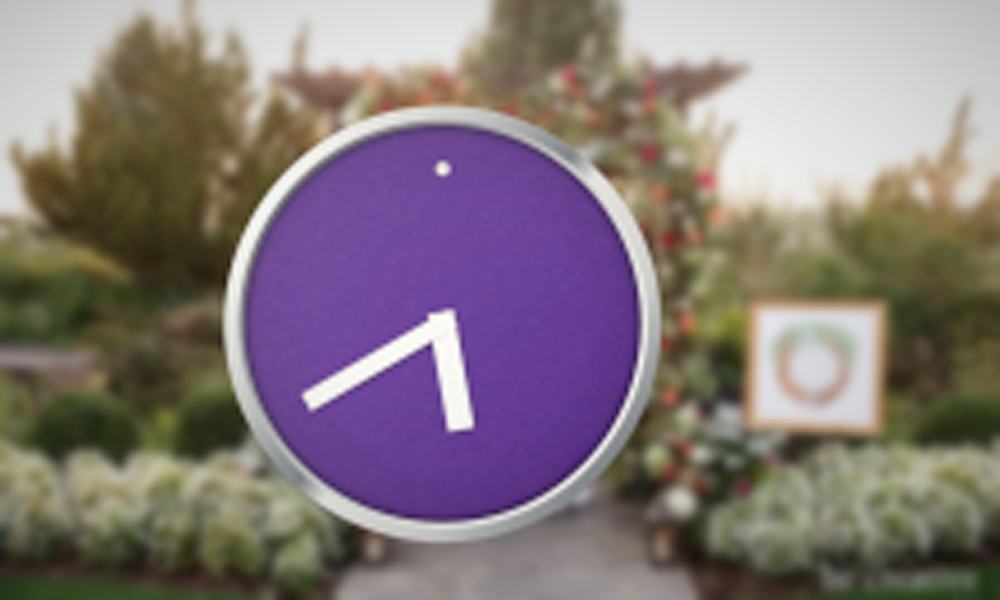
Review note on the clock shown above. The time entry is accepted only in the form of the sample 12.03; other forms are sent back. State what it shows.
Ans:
5.40
